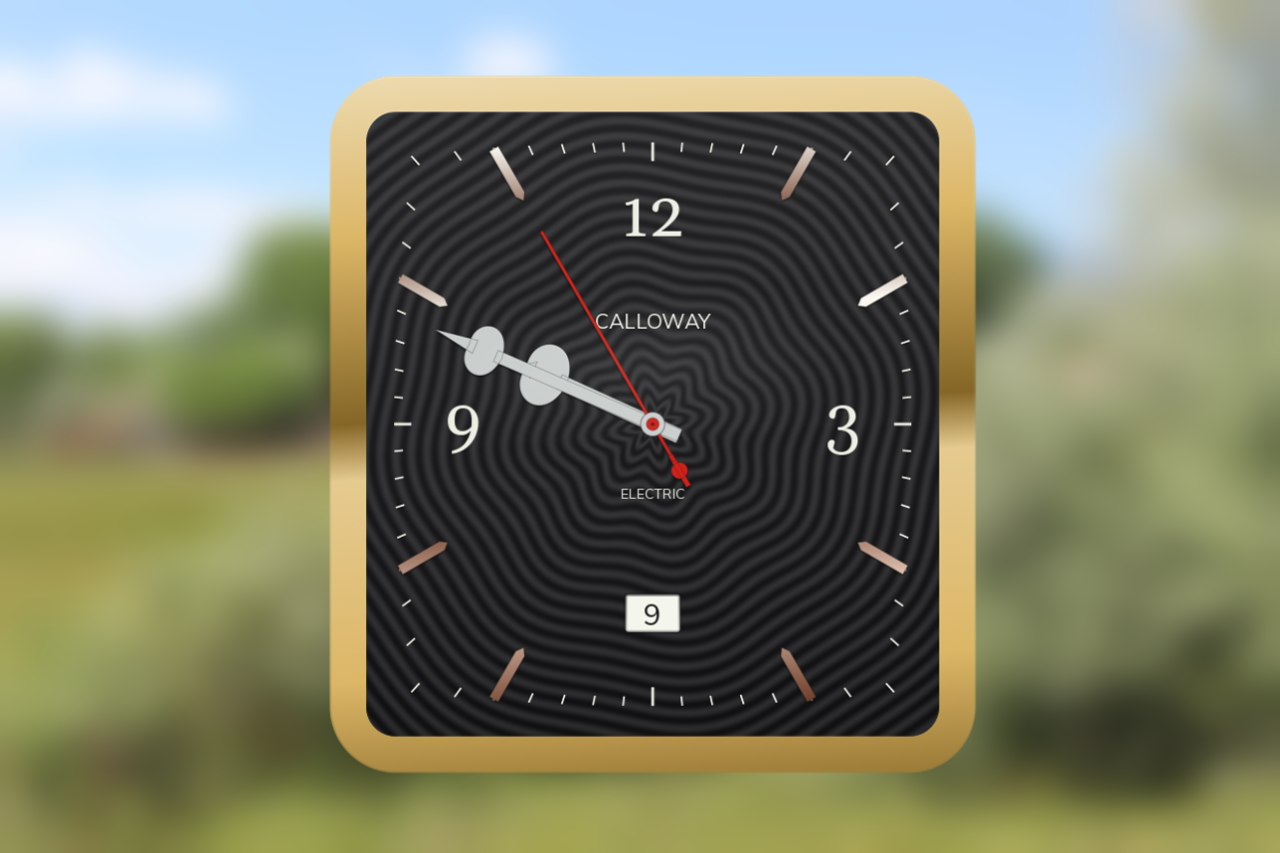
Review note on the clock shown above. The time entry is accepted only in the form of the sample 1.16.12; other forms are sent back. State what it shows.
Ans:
9.48.55
